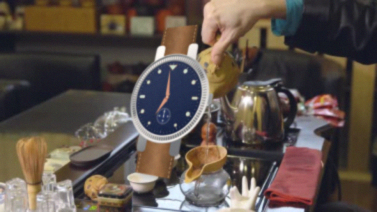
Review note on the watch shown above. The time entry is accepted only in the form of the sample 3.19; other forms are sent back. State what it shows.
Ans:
6.59
